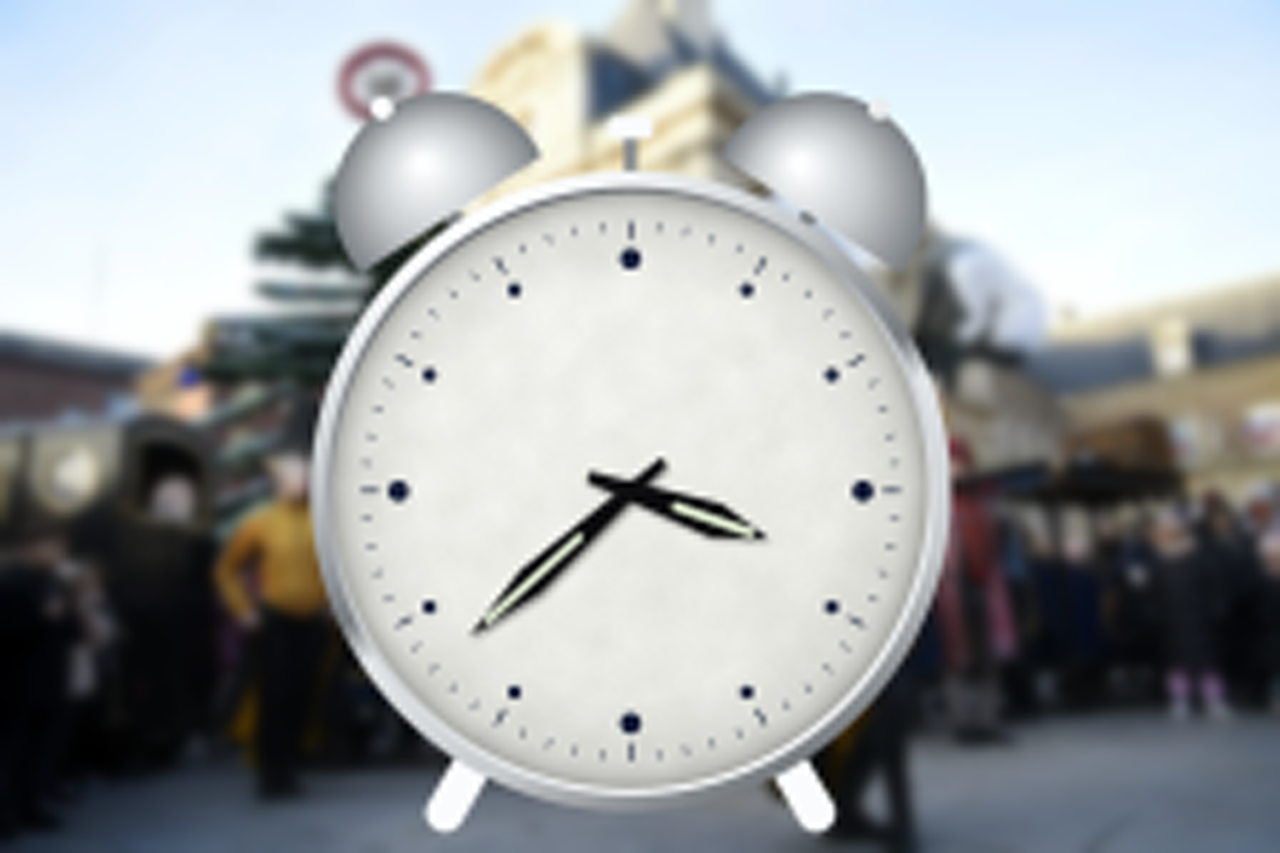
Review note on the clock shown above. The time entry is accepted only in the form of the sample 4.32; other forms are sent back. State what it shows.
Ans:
3.38
